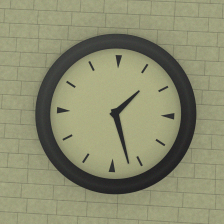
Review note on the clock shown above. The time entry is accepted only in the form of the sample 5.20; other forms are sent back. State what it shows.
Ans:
1.27
